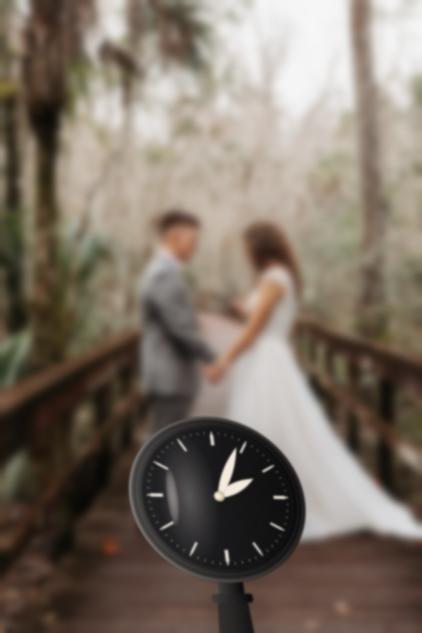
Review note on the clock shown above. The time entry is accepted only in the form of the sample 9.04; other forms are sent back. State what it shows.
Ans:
2.04
